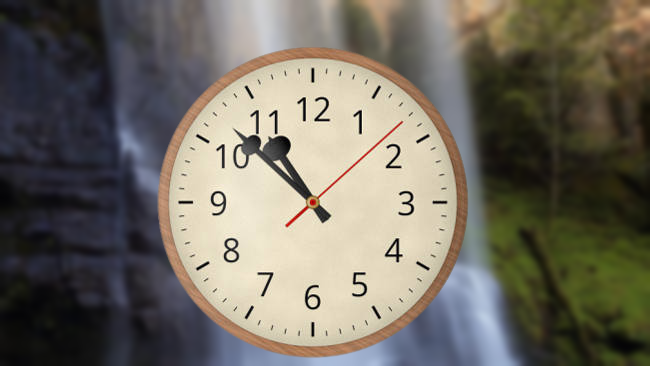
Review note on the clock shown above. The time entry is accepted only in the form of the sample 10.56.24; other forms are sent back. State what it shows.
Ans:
10.52.08
